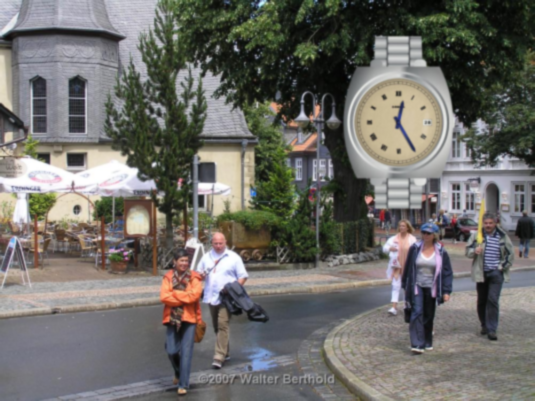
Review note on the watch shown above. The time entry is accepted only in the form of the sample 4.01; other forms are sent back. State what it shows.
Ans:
12.25
